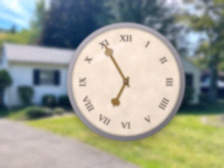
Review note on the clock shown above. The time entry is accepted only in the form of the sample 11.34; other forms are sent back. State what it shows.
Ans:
6.55
